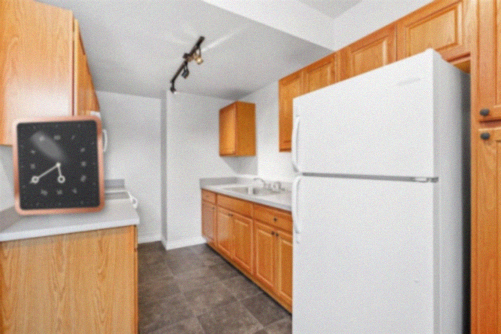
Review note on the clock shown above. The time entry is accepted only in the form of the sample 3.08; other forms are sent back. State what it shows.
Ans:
5.40
